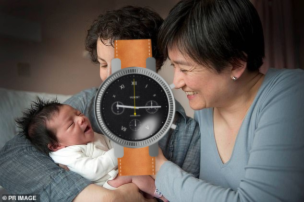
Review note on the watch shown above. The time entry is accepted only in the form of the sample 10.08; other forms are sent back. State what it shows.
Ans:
9.15
